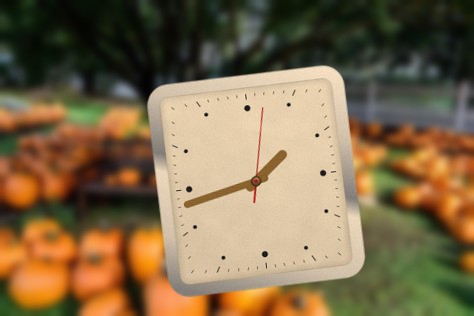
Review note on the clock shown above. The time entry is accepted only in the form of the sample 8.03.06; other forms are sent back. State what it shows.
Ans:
1.43.02
